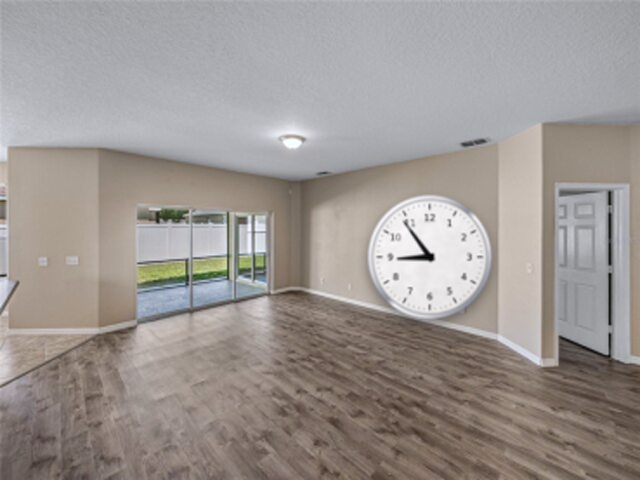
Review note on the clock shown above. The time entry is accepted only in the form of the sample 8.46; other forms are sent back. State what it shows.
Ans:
8.54
